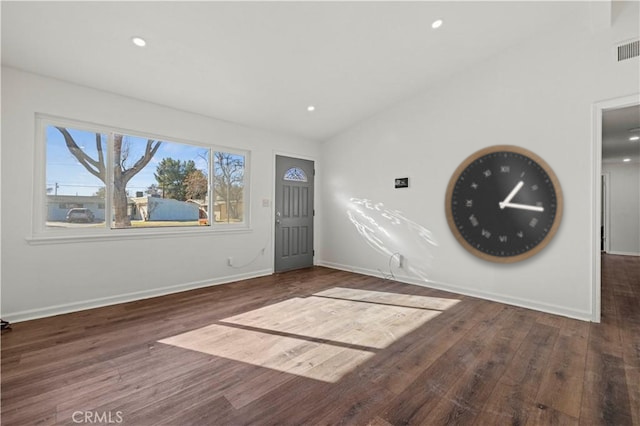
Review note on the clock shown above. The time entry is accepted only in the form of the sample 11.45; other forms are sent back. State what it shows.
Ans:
1.16
